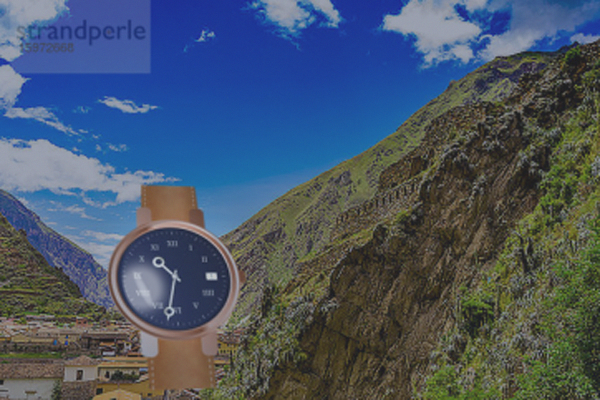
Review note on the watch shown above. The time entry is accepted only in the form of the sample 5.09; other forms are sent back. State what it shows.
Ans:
10.32
